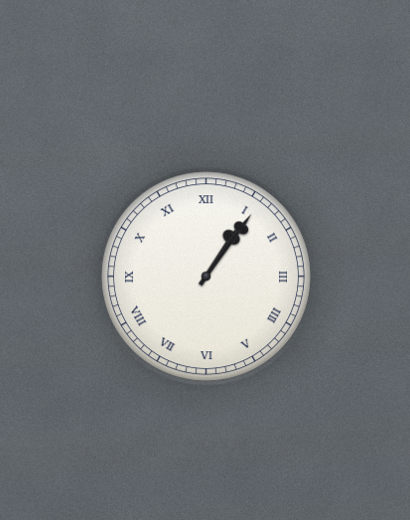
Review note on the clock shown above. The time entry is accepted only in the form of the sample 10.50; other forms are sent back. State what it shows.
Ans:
1.06
